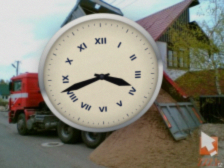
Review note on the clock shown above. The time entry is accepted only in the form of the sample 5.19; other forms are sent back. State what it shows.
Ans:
3.42
